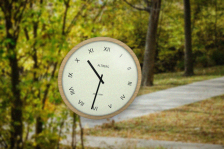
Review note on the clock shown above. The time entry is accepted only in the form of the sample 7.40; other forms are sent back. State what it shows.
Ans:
10.31
